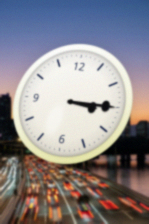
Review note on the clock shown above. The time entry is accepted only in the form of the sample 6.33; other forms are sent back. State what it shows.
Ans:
3.15
